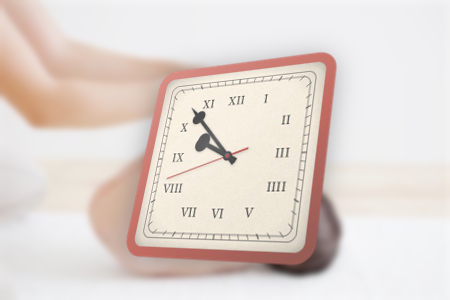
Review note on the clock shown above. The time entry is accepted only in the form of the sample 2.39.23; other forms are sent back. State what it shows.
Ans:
9.52.42
